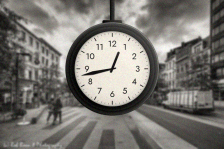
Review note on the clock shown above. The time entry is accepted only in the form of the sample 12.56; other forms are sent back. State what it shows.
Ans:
12.43
